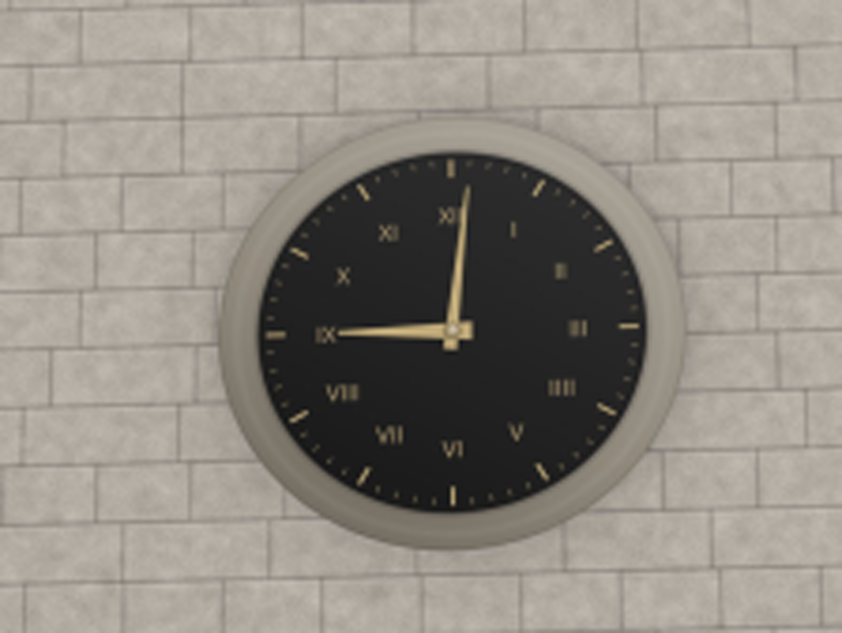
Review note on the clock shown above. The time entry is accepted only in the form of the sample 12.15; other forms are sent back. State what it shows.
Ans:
9.01
